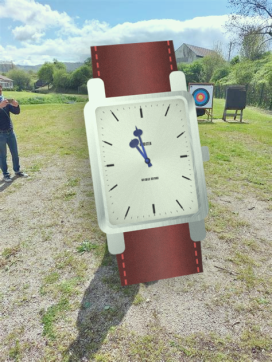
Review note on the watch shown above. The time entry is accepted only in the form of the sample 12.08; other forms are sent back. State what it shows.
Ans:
10.58
